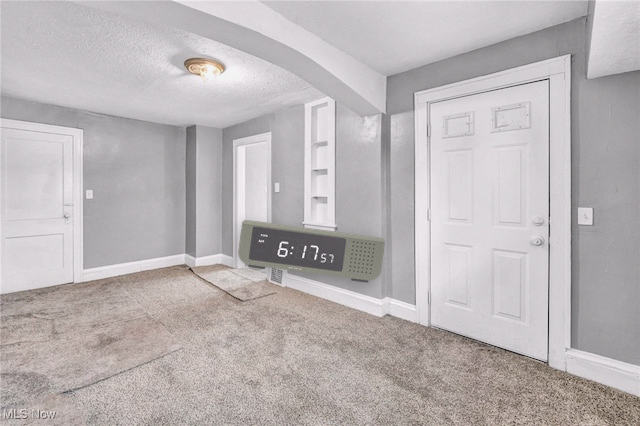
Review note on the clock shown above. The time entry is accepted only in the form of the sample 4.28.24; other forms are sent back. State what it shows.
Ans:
6.17.57
